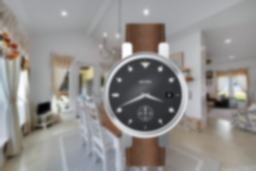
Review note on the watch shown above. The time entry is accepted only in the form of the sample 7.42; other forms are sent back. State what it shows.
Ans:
3.41
